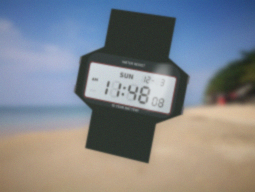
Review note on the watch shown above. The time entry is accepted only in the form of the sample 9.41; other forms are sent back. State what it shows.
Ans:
11.48
